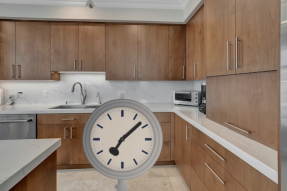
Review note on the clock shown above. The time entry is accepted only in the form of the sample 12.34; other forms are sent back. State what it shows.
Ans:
7.08
